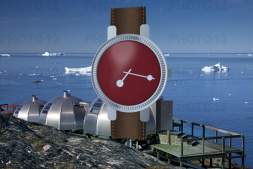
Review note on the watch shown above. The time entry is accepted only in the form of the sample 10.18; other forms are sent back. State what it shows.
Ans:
7.17
